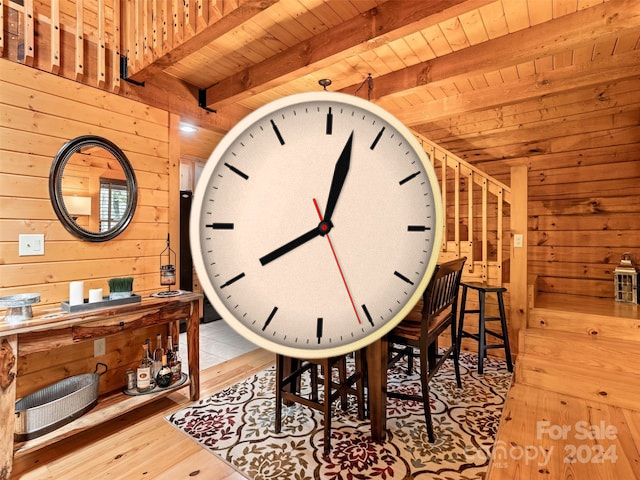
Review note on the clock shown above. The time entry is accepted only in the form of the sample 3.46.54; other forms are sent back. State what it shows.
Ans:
8.02.26
